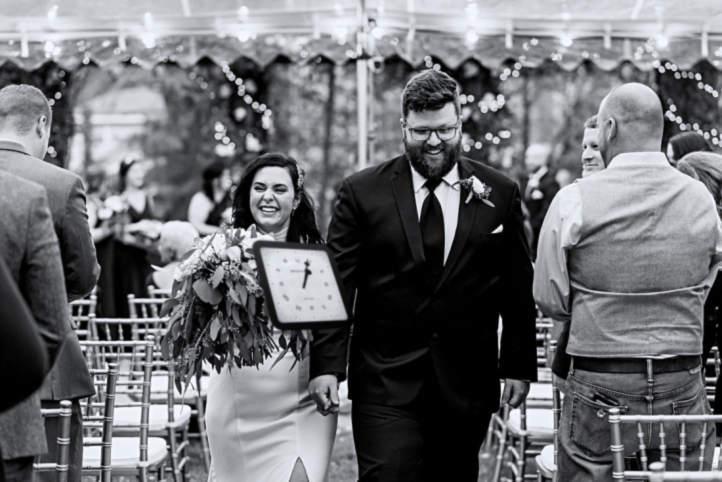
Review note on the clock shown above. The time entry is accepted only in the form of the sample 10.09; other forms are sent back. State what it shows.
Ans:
1.04
